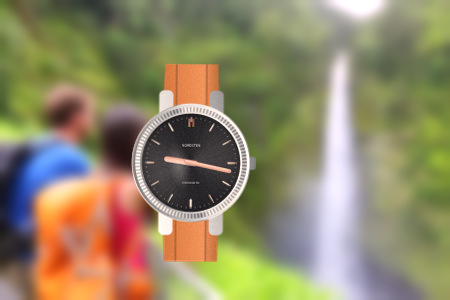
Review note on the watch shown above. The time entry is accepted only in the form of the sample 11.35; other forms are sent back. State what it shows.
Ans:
9.17
